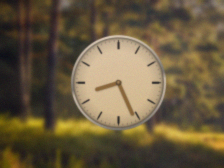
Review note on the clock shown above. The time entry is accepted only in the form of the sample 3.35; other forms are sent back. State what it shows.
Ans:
8.26
